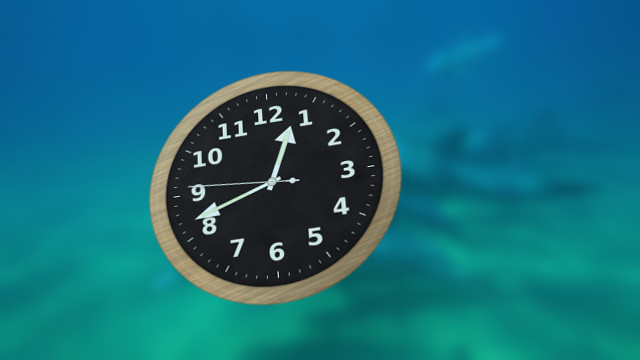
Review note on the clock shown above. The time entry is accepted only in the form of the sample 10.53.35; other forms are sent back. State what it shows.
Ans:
12.41.46
